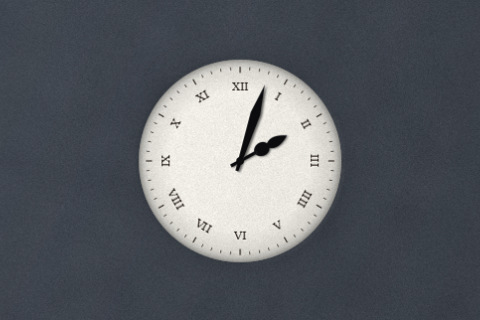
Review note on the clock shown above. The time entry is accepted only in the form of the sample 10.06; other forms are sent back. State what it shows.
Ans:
2.03
